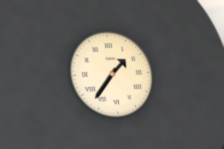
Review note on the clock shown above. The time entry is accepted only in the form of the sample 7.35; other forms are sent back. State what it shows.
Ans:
1.37
